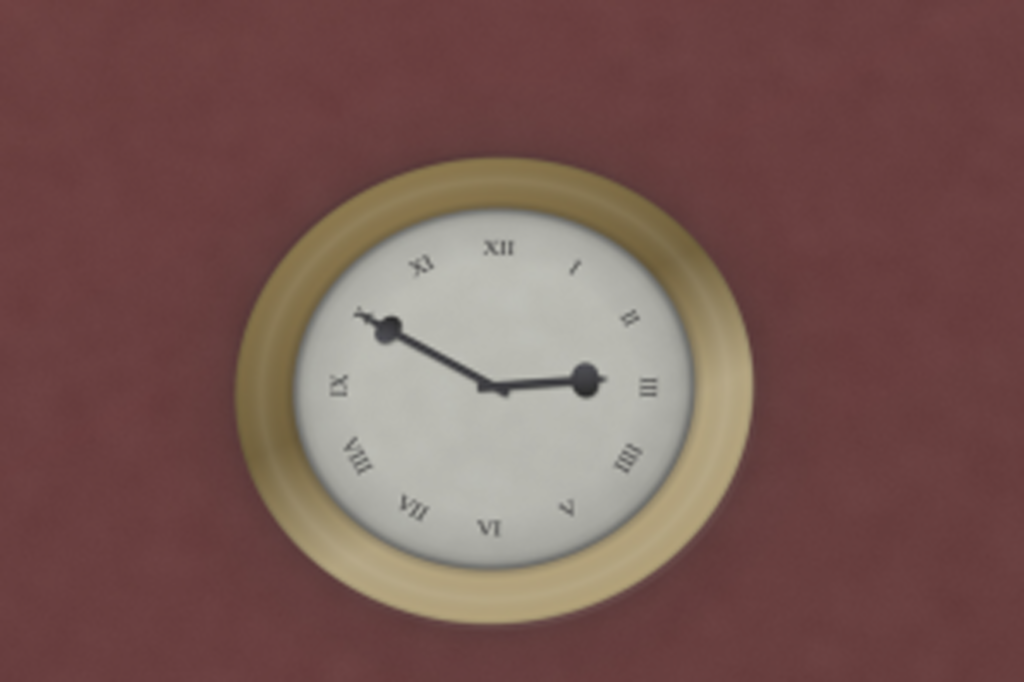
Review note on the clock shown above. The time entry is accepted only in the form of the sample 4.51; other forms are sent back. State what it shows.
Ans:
2.50
